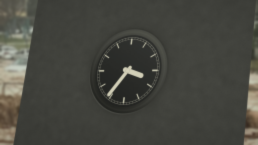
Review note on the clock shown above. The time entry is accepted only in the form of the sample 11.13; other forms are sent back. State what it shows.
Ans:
3.36
